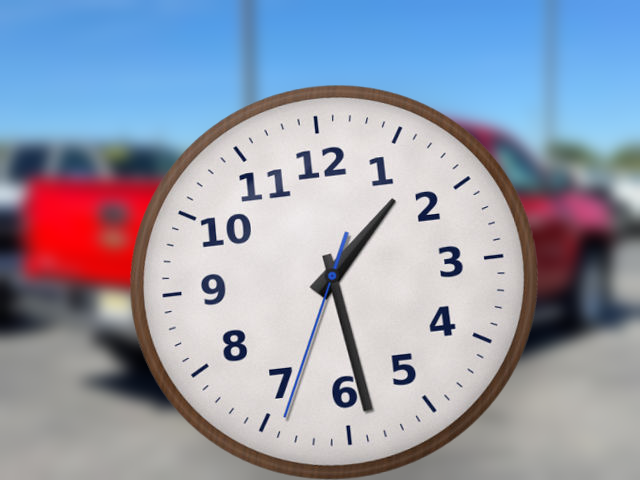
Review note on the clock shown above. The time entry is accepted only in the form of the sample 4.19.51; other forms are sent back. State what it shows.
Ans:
1.28.34
